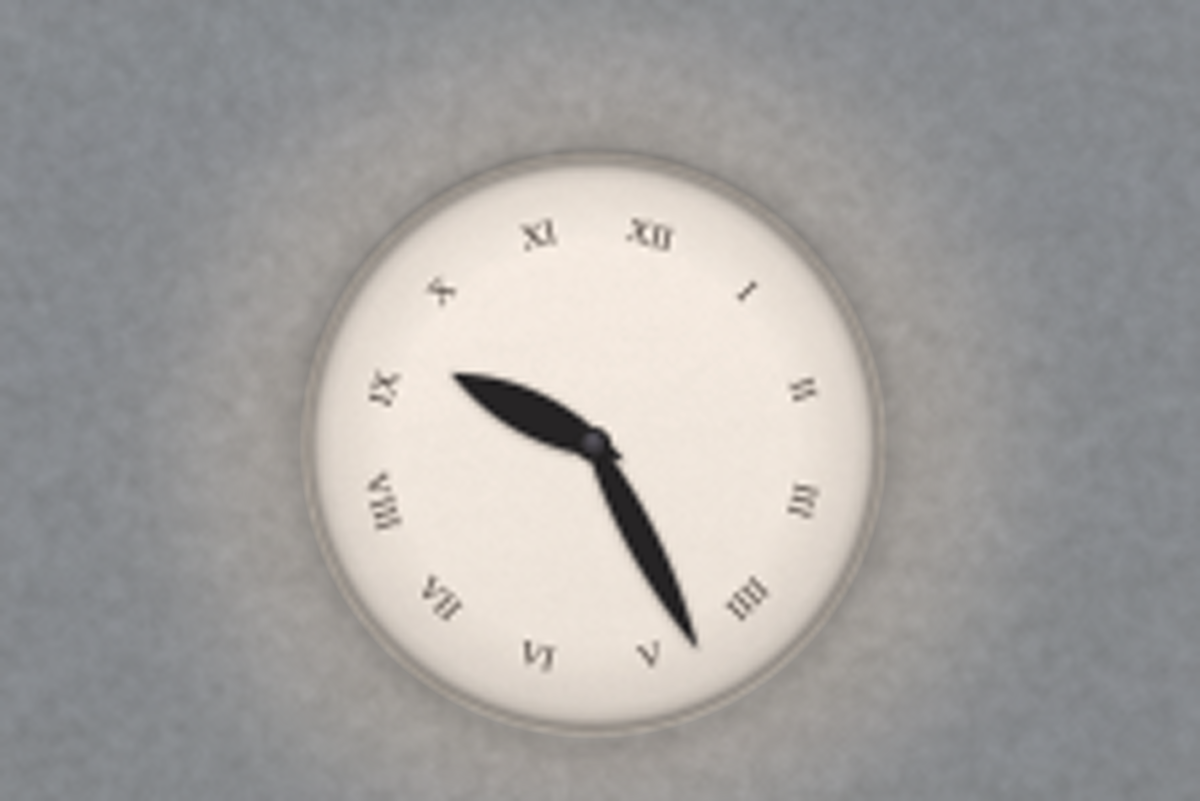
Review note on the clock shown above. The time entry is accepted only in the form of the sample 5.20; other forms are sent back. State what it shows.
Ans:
9.23
